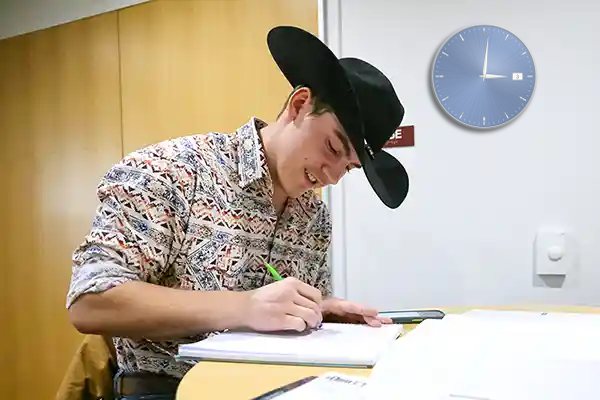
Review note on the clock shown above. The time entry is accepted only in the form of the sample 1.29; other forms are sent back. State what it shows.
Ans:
3.01
